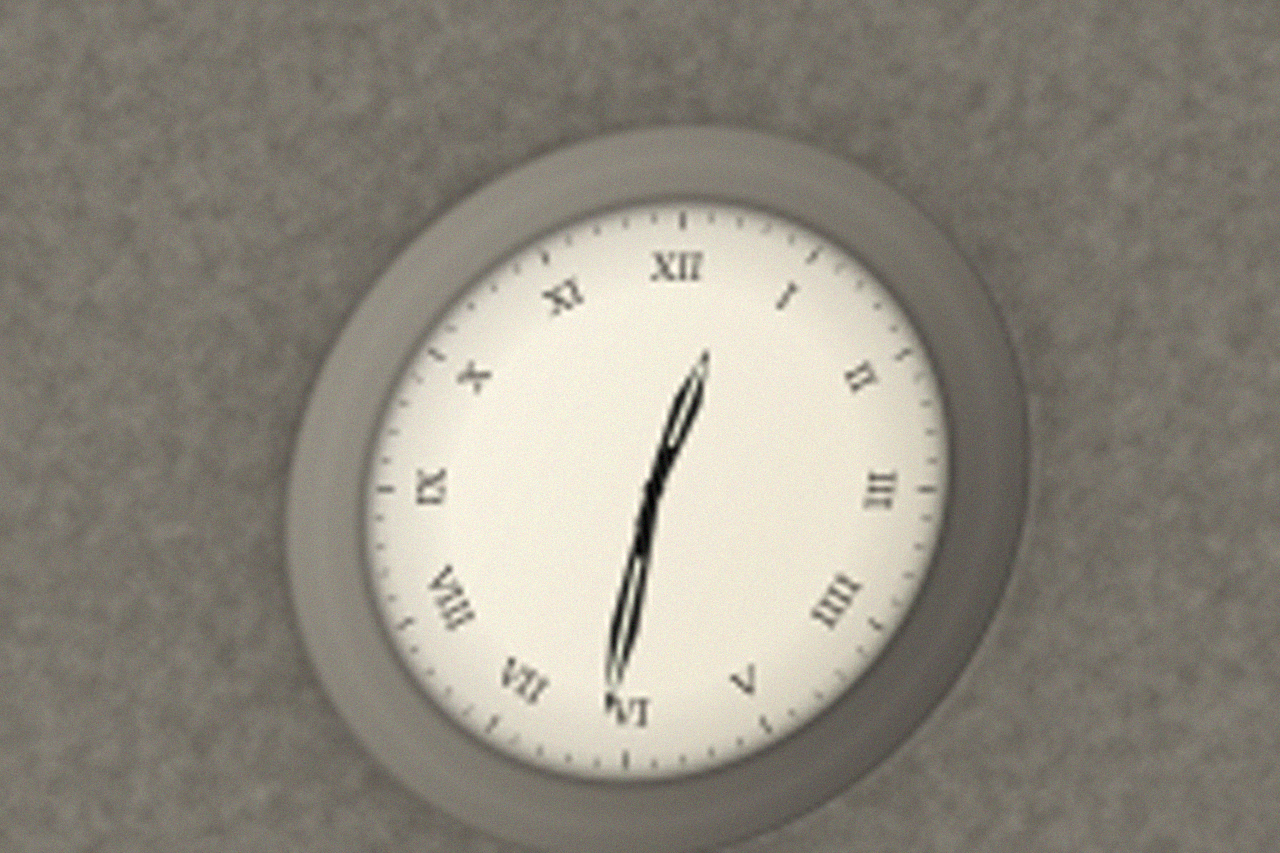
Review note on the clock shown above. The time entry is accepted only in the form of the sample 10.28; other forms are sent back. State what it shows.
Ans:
12.31
